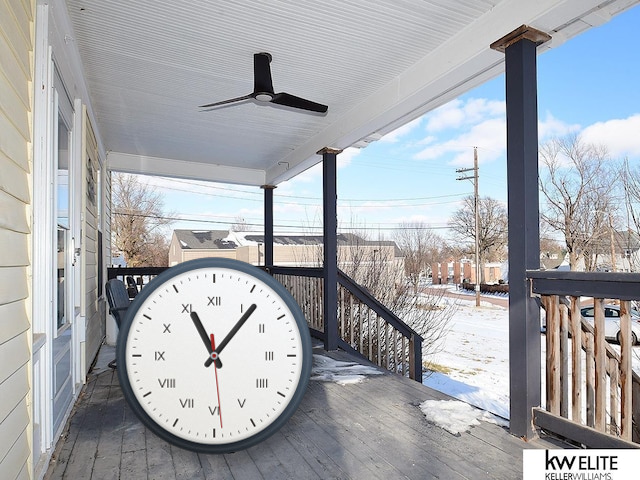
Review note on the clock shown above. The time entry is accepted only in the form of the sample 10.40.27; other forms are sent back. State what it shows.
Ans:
11.06.29
